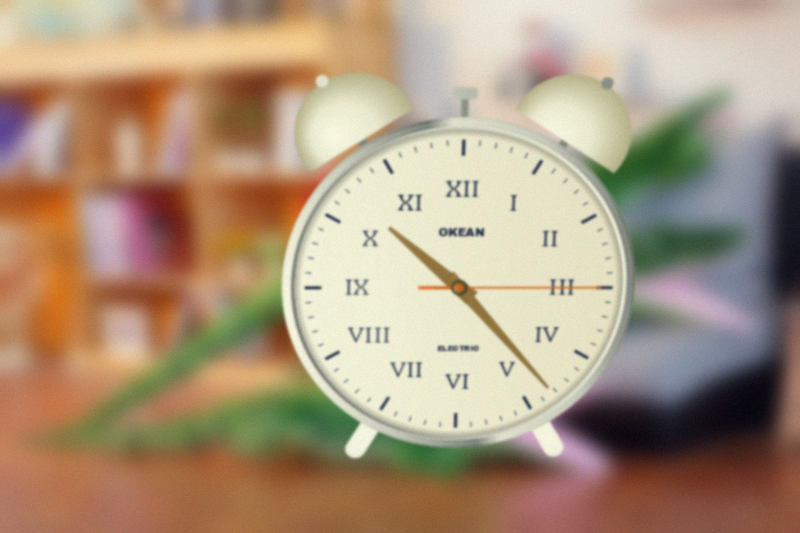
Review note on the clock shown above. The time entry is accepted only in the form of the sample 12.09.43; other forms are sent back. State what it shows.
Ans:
10.23.15
